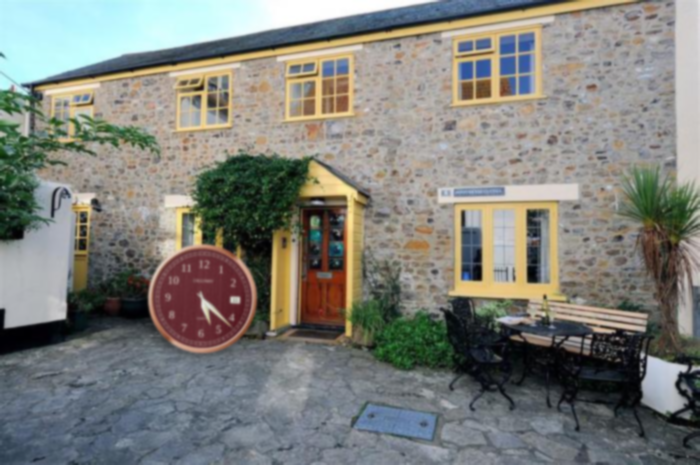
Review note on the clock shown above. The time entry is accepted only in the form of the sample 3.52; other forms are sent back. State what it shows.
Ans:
5.22
